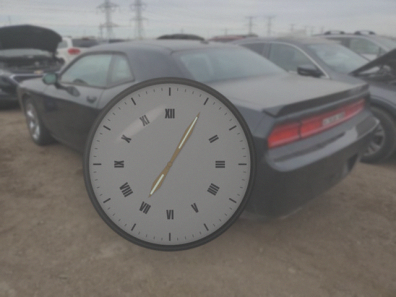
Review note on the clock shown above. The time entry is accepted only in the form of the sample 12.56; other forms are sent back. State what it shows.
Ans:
7.05
